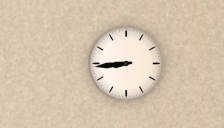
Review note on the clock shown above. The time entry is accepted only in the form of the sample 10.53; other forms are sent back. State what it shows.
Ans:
8.44
